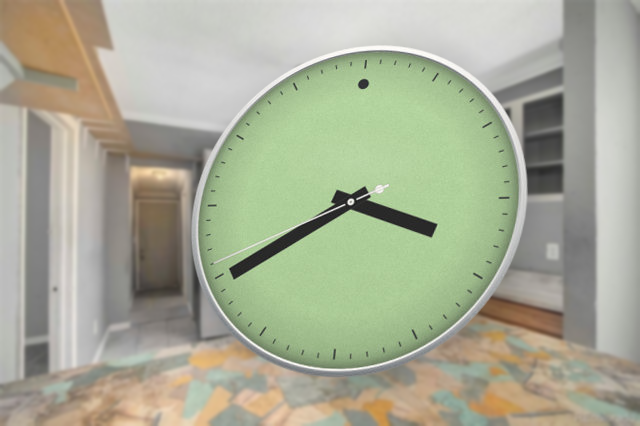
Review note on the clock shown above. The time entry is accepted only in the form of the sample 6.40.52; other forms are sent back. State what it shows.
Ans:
3.39.41
